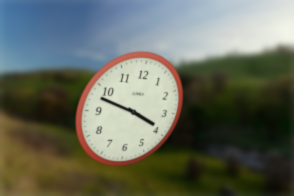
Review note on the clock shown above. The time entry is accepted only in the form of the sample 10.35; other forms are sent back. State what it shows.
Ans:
3.48
